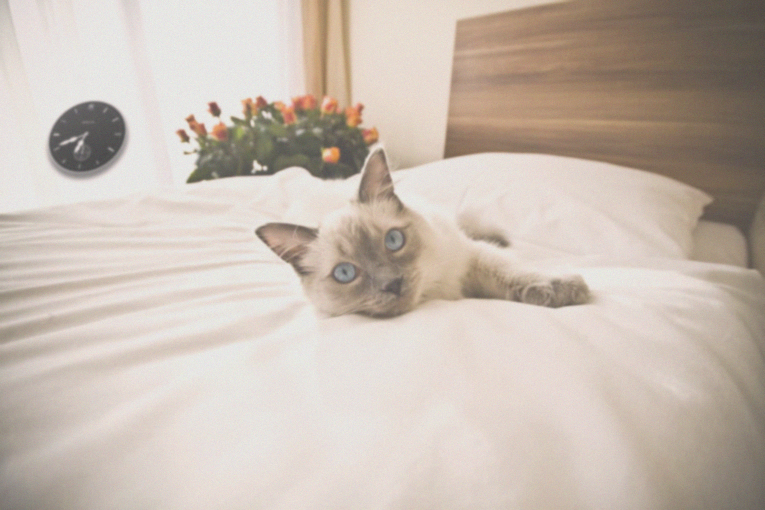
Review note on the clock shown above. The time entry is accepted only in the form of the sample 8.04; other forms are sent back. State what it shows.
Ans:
6.41
